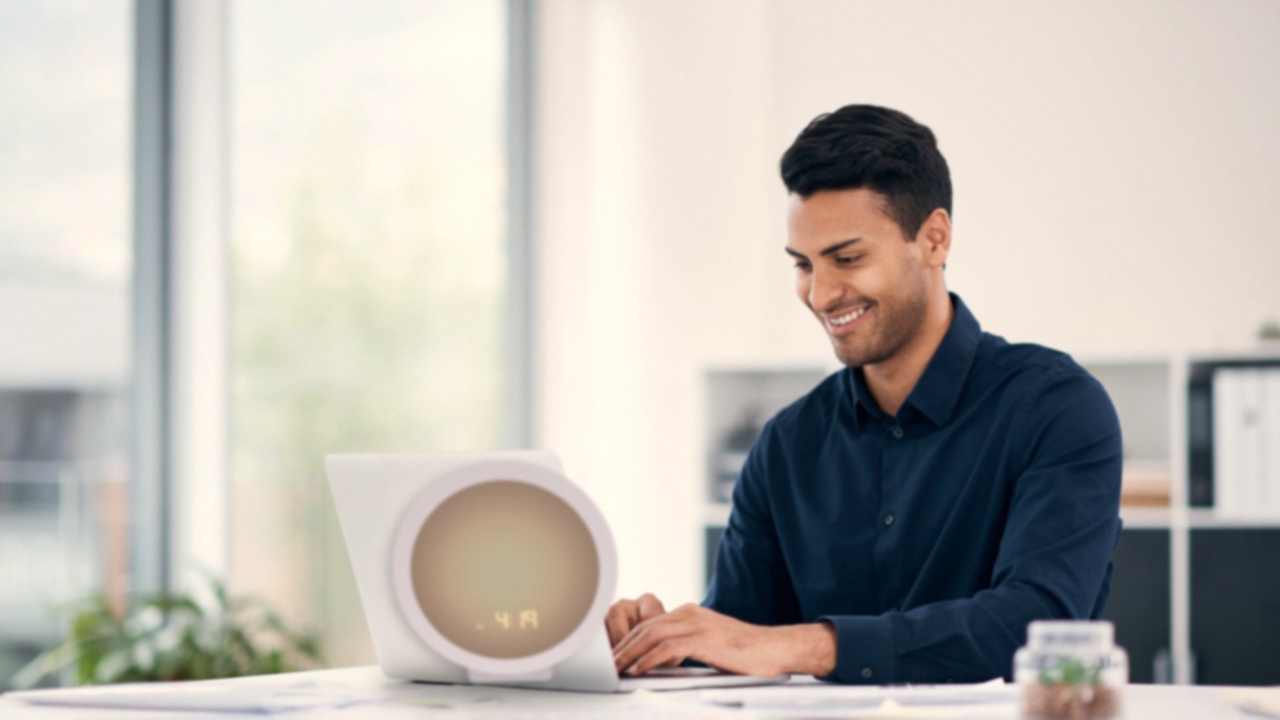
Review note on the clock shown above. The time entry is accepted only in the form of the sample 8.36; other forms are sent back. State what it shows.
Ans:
4.19
